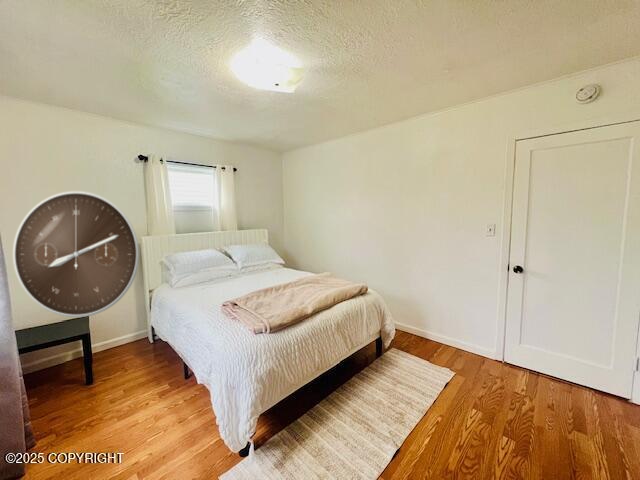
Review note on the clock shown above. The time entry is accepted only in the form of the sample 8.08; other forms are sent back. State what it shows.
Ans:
8.11
